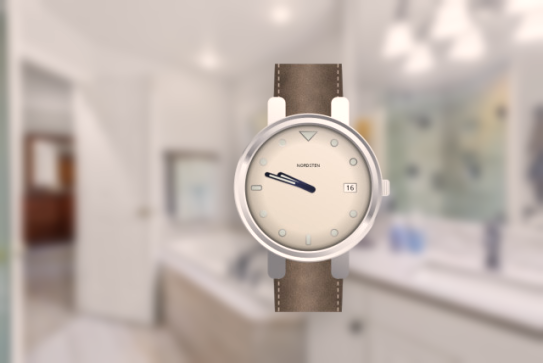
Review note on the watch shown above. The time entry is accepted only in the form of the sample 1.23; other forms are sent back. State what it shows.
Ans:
9.48
